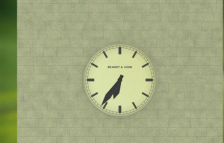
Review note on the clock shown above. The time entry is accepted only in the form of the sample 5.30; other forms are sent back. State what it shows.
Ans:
6.36
